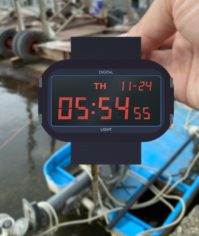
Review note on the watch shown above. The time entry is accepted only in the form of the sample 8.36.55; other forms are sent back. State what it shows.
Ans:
5.54.55
